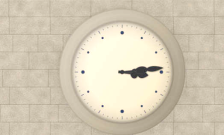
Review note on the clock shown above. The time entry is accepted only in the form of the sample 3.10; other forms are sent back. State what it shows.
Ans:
3.14
